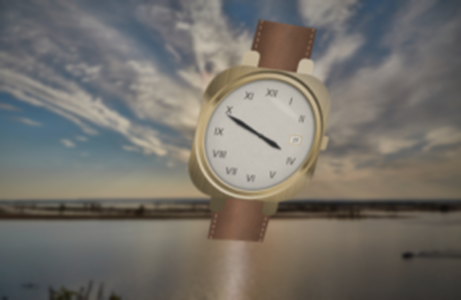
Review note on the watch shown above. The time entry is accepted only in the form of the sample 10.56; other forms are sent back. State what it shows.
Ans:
3.49
